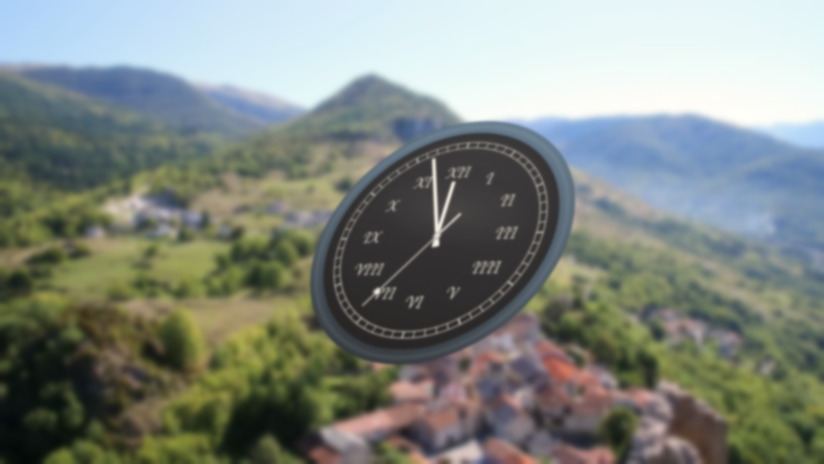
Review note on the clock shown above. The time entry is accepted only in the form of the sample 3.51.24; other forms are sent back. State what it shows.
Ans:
11.56.36
